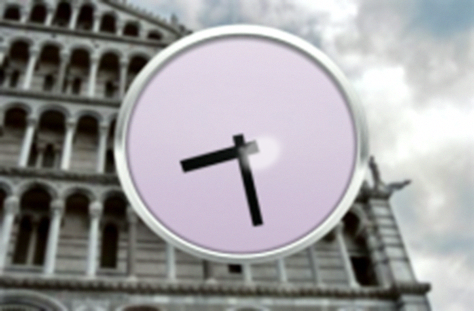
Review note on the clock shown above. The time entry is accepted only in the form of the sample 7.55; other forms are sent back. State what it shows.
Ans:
8.28
